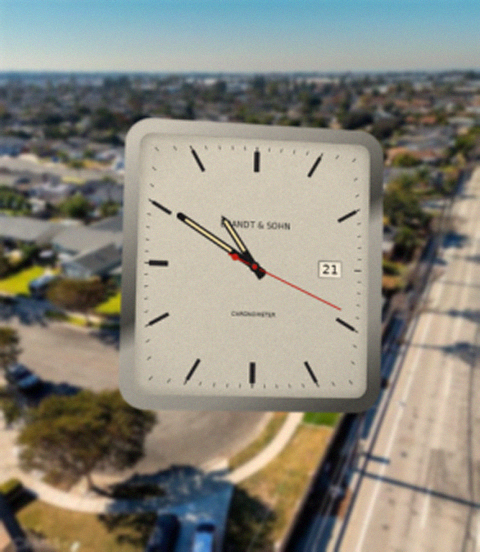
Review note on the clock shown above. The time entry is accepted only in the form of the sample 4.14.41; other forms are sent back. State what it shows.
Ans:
10.50.19
